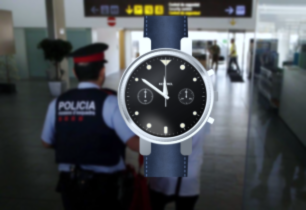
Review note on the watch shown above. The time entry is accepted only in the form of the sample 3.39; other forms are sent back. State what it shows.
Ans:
11.51
